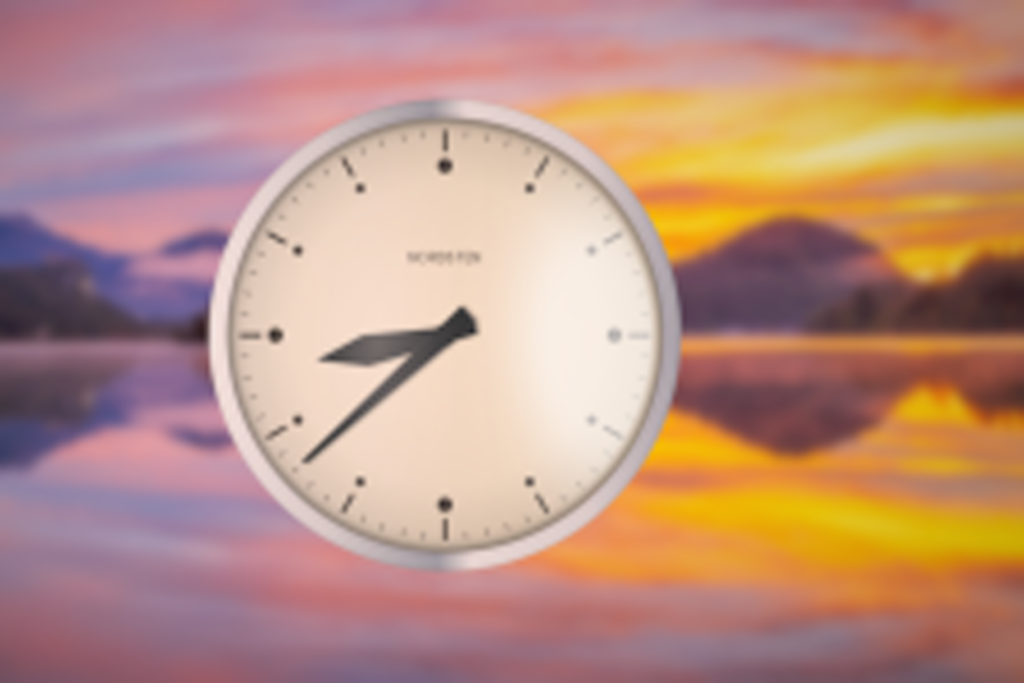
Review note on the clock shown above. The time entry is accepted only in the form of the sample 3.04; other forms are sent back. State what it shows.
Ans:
8.38
